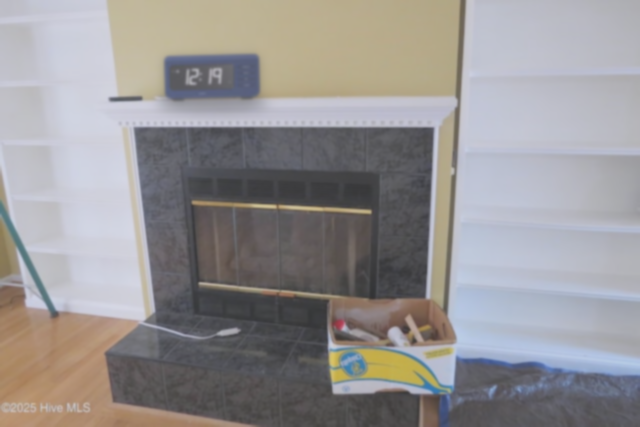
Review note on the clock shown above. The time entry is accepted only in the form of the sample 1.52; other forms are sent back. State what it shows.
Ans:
12.19
